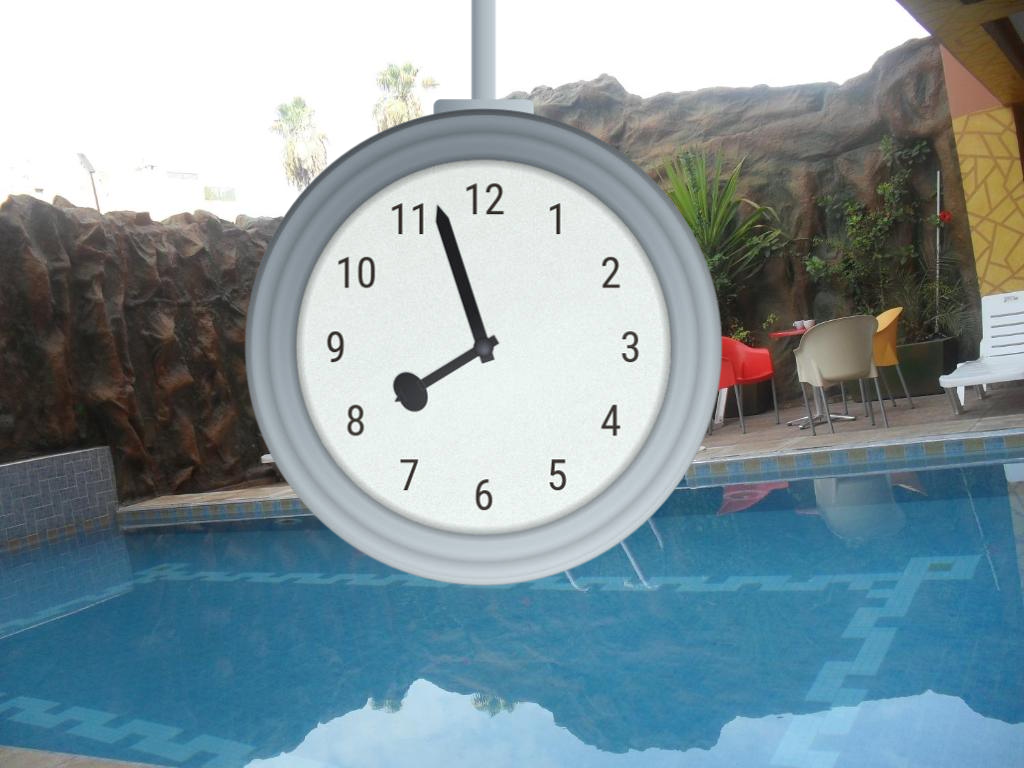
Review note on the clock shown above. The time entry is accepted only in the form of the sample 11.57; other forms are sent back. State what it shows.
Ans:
7.57
